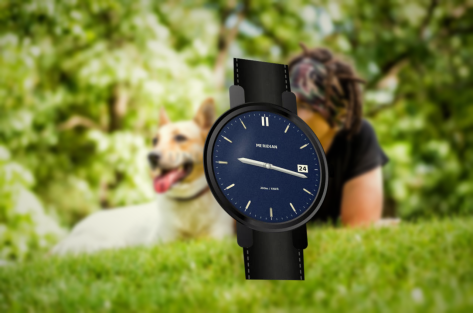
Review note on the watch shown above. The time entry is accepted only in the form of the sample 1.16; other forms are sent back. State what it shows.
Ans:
9.17
